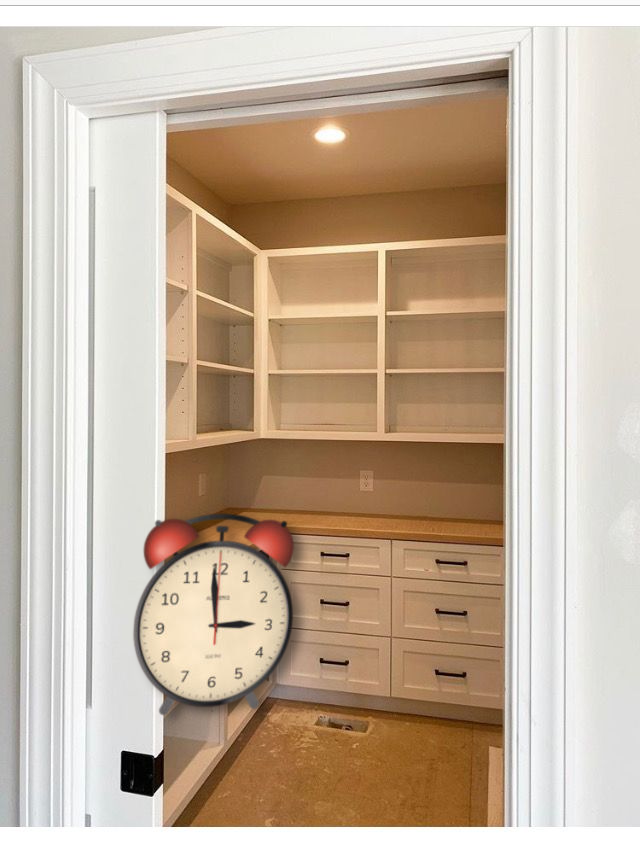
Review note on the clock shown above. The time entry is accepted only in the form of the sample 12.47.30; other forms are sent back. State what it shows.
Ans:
2.59.00
